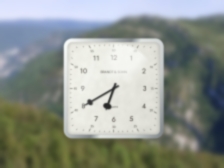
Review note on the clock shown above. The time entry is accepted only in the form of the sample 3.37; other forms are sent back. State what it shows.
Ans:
6.40
